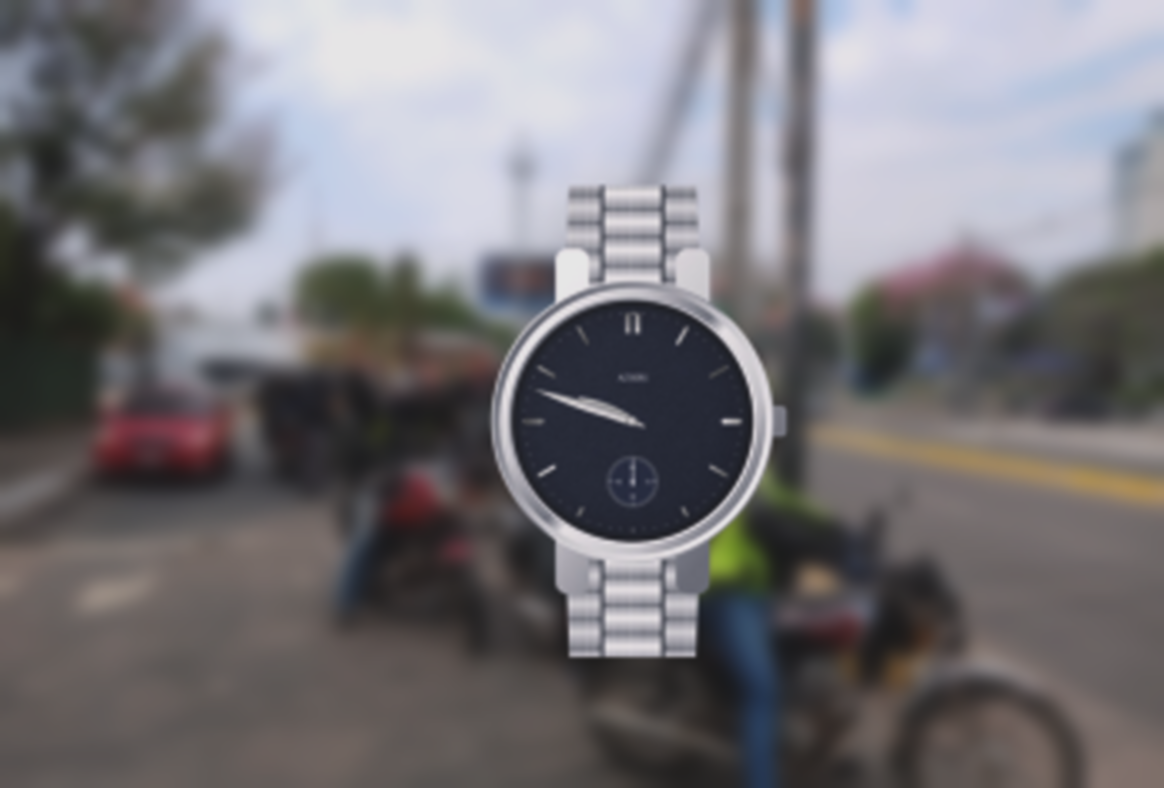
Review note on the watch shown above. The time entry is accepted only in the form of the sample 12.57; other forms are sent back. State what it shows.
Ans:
9.48
